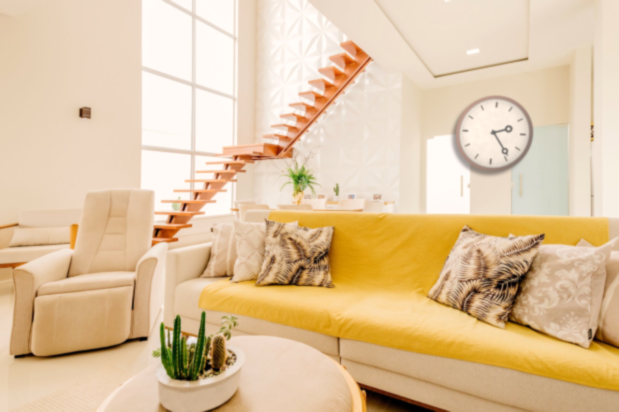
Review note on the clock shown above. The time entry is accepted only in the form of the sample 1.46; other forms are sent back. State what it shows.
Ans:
2.24
